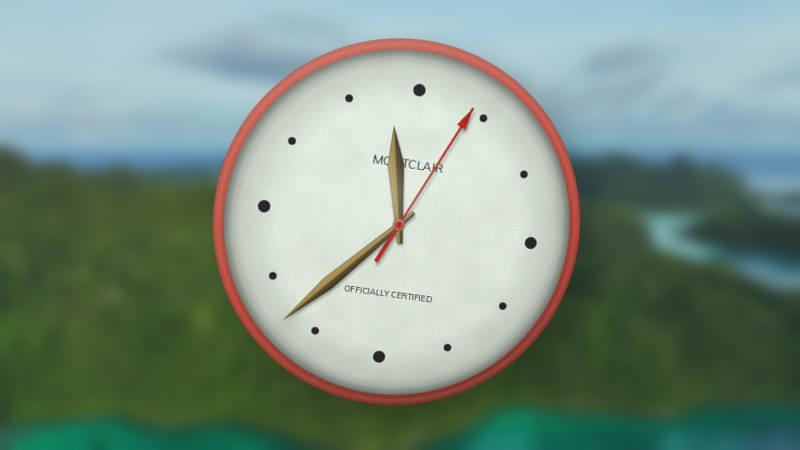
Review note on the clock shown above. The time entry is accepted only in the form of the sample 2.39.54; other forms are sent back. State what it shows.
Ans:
11.37.04
